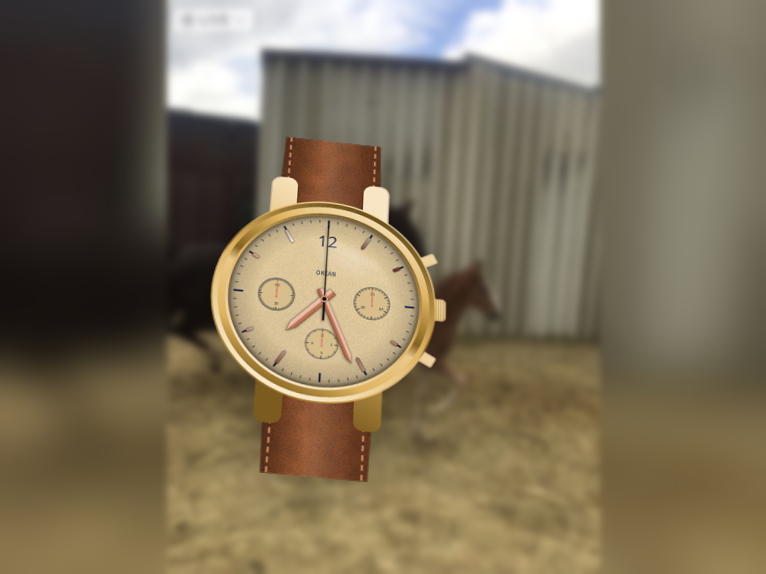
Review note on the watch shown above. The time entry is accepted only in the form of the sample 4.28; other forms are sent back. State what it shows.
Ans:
7.26
